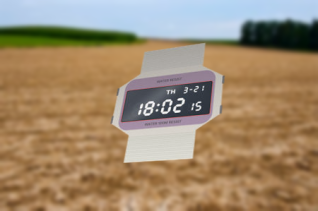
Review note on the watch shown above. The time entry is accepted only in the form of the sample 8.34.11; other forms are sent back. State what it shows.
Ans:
18.02.15
